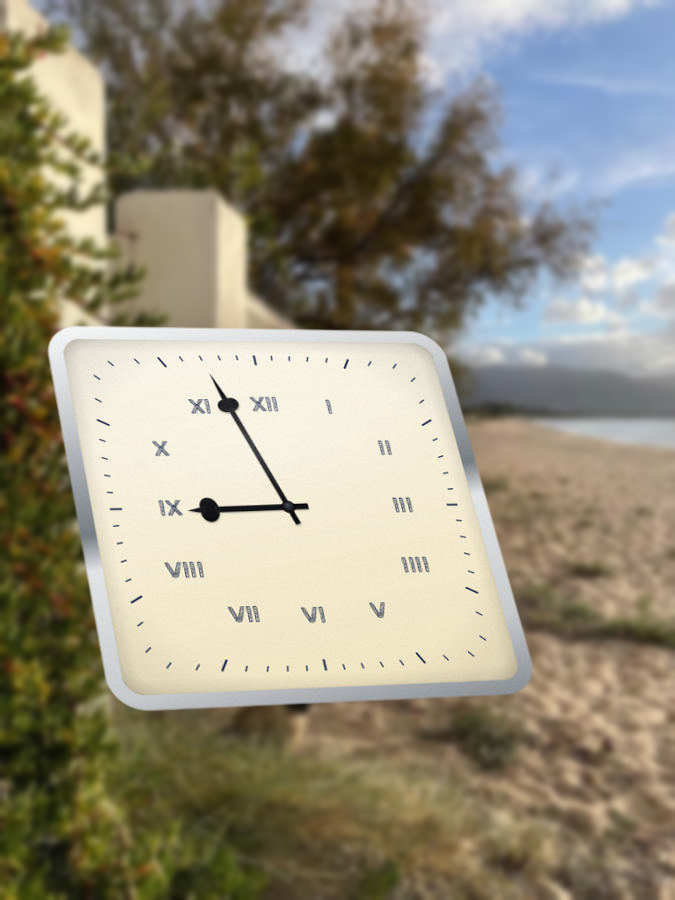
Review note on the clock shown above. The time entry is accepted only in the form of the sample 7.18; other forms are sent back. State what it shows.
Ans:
8.57
